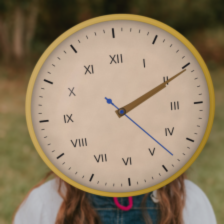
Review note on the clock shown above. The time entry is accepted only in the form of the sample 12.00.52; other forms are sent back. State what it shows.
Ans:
2.10.23
